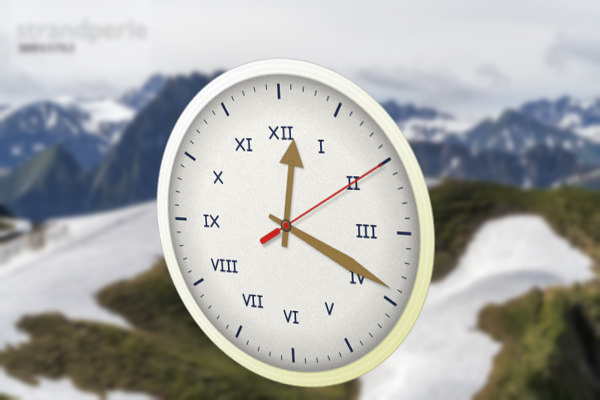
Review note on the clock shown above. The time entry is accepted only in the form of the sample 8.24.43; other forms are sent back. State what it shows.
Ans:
12.19.10
